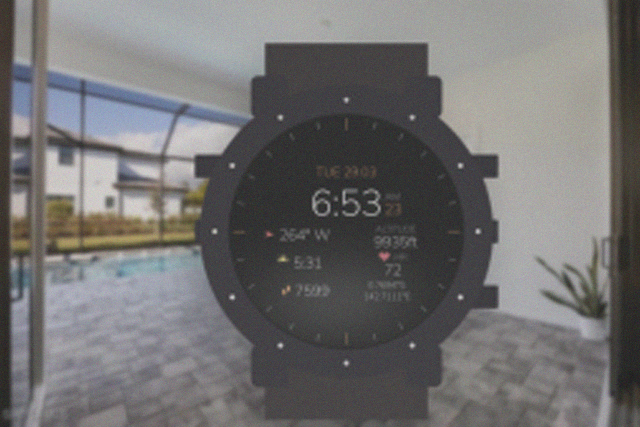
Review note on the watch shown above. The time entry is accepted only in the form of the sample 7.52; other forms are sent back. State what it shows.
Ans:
6.53
